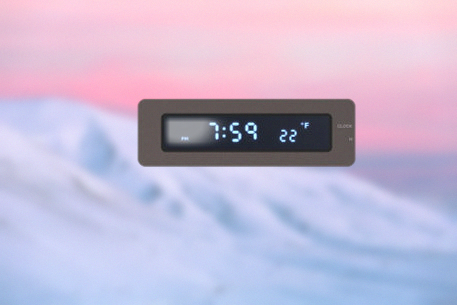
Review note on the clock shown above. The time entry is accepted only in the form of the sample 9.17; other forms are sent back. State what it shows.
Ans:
7.59
